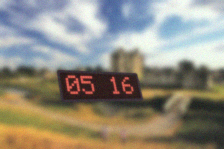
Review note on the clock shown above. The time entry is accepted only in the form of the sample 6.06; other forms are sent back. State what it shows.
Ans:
5.16
